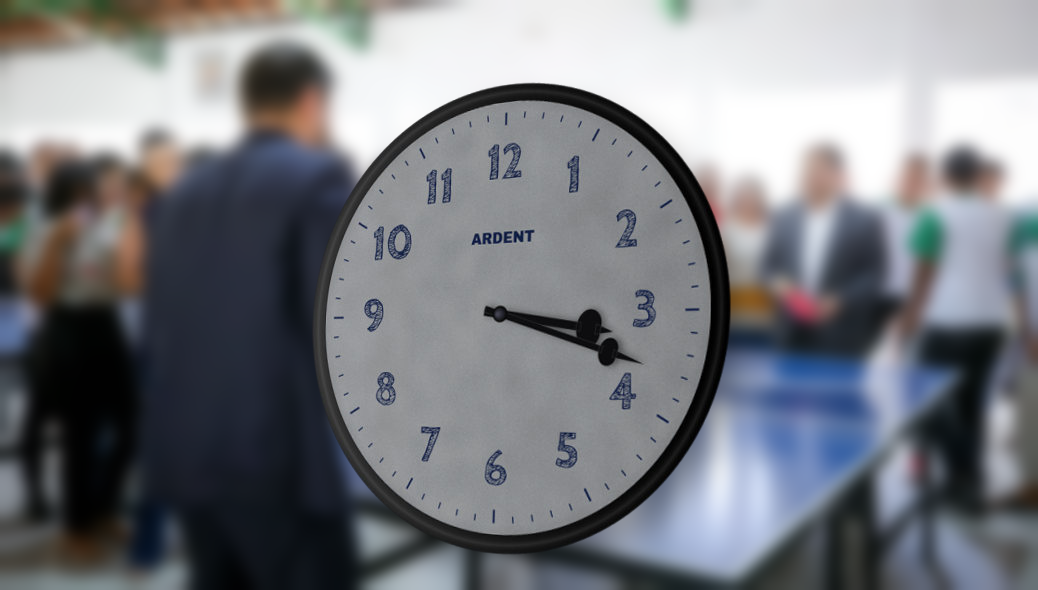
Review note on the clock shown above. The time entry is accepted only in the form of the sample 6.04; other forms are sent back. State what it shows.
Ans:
3.18
